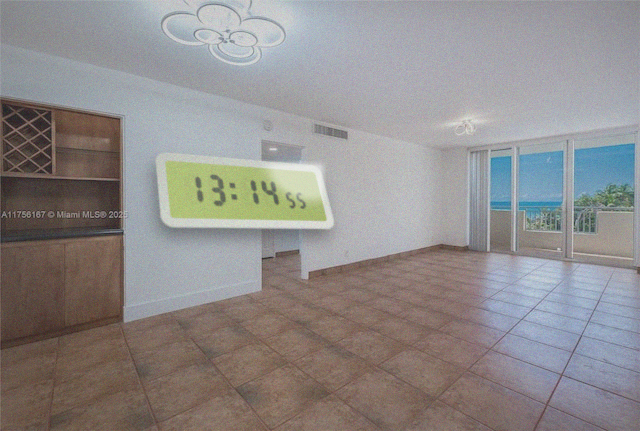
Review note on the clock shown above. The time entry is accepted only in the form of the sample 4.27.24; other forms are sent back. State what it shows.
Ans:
13.14.55
